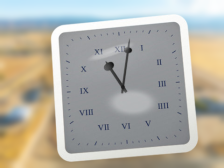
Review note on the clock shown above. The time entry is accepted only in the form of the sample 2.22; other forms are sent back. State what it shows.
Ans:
11.02
